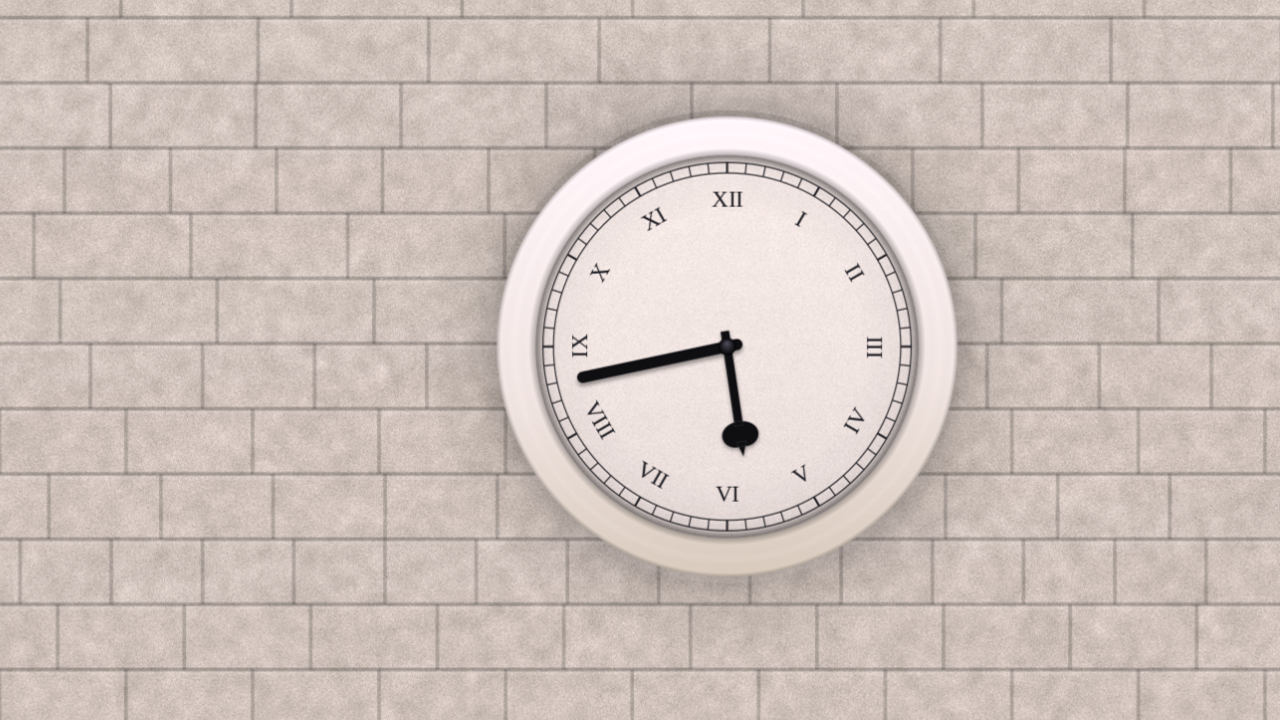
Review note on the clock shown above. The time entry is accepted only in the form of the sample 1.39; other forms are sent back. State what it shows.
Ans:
5.43
